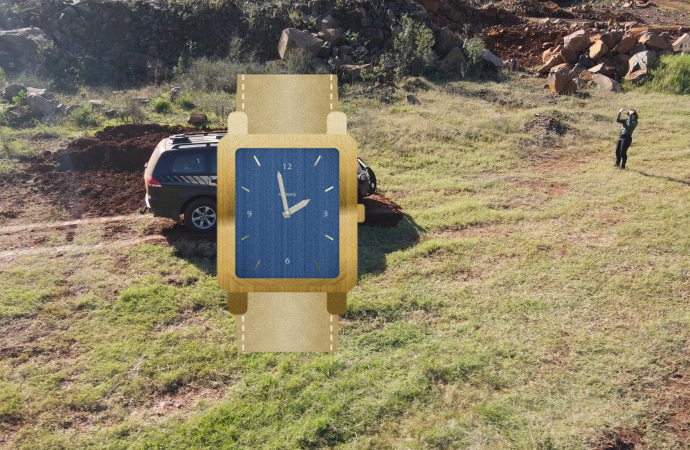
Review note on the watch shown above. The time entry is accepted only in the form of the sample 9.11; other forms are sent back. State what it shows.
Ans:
1.58
